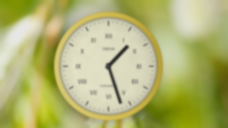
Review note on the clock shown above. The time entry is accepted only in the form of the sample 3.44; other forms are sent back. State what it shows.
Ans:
1.27
